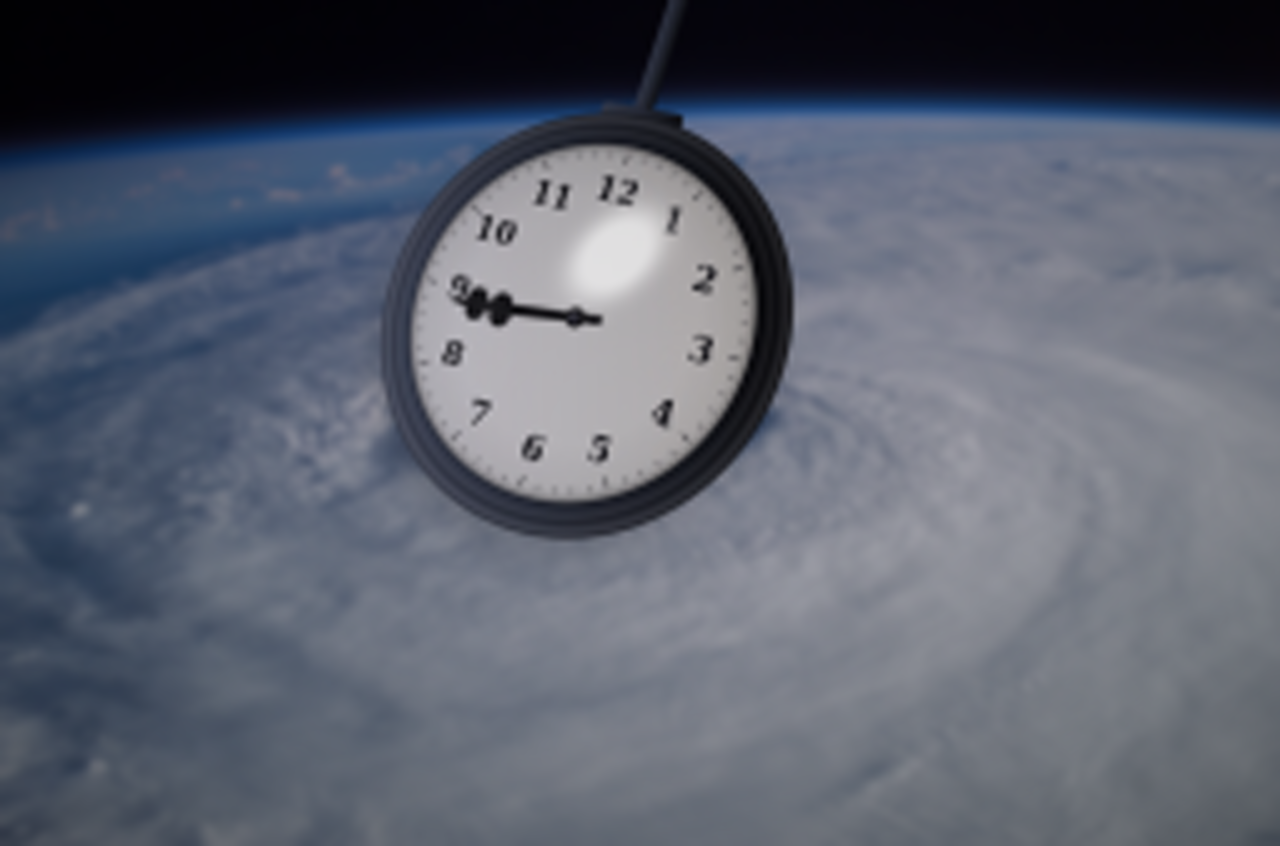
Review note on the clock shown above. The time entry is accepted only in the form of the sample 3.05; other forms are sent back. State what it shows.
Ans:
8.44
